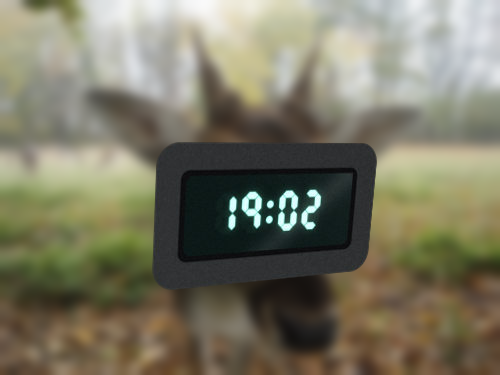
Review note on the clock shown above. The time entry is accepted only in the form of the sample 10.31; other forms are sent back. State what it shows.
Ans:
19.02
